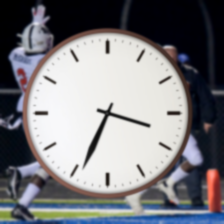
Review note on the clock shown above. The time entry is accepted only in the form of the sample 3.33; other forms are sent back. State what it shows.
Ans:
3.34
